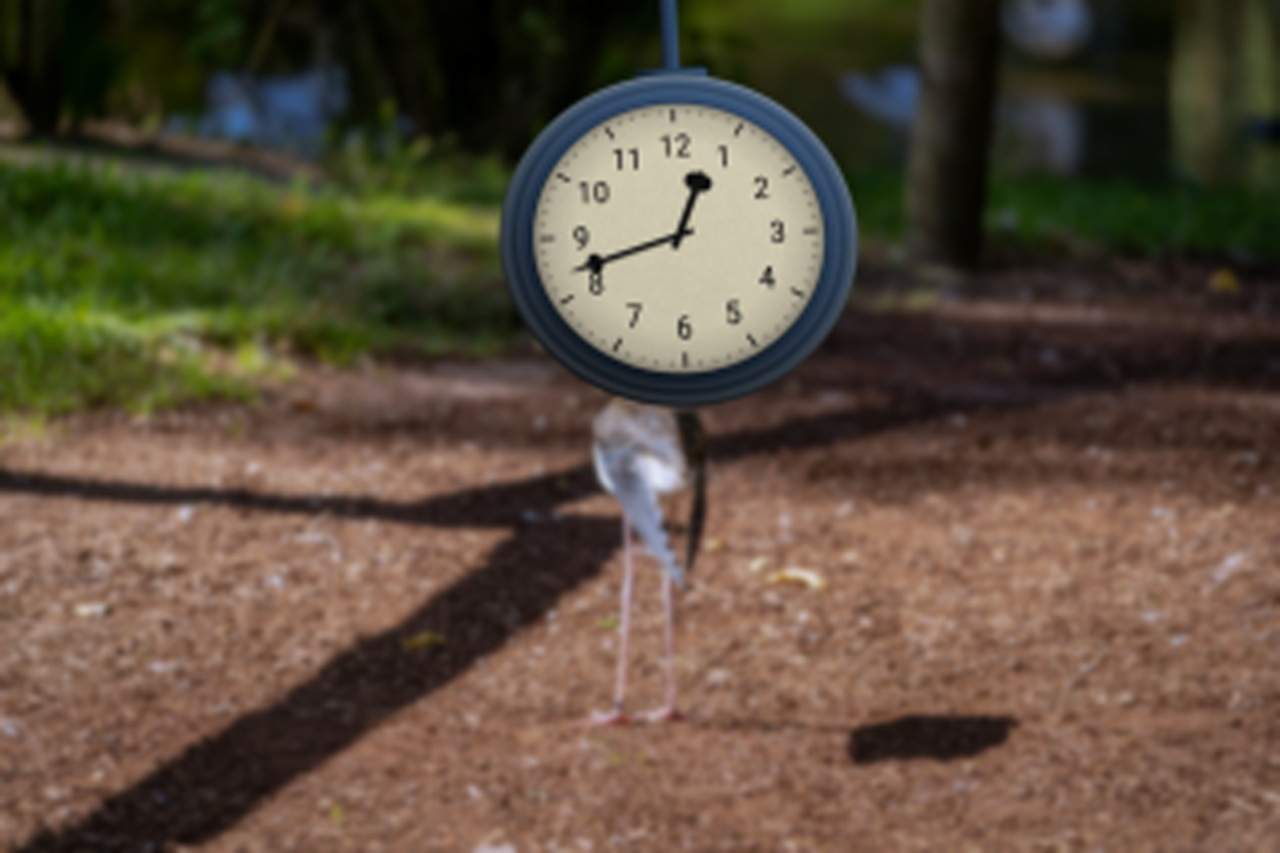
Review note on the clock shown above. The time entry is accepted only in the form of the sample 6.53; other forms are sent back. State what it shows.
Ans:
12.42
